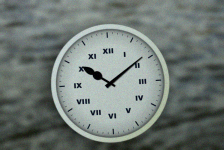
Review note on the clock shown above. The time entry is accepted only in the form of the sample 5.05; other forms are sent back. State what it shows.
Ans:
10.09
